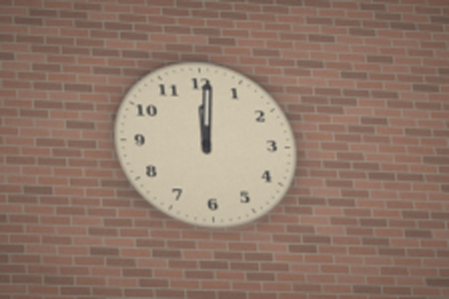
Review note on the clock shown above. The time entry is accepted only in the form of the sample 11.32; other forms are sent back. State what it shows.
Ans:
12.01
